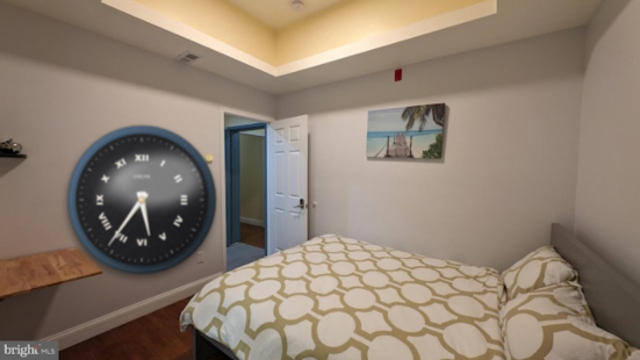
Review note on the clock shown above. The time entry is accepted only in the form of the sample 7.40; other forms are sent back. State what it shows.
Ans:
5.36
